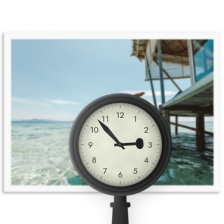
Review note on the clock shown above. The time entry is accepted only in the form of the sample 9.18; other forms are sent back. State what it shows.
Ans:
2.53
